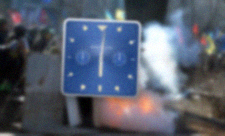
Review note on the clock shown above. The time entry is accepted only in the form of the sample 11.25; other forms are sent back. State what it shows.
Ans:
6.01
